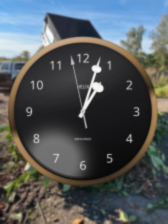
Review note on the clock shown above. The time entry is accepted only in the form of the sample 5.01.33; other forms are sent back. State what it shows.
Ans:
1.02.58
